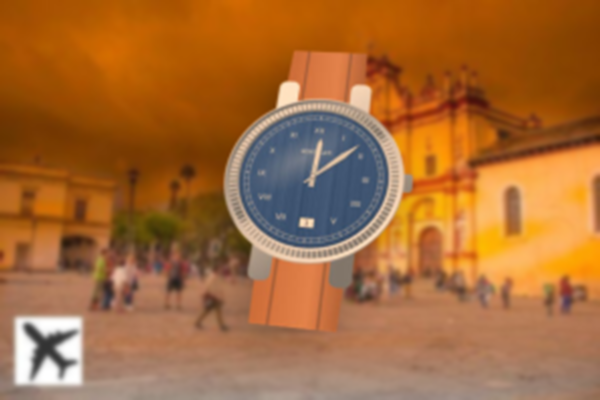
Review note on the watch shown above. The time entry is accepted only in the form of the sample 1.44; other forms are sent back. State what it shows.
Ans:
12.08
